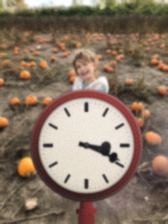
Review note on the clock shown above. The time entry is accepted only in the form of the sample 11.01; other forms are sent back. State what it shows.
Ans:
3.19
